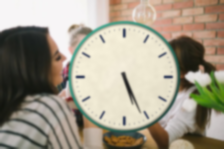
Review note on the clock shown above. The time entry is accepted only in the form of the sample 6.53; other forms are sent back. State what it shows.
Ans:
5.26
